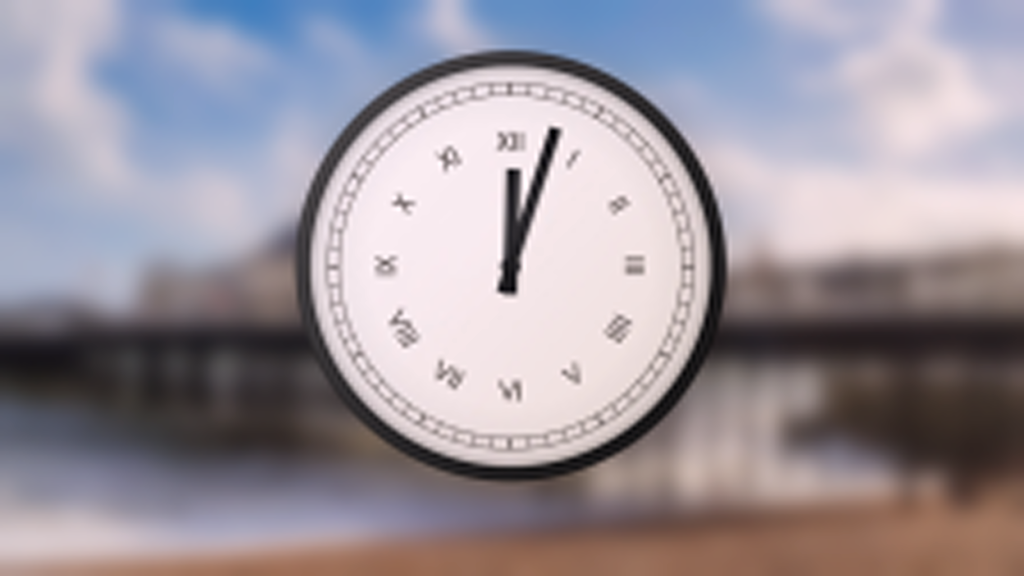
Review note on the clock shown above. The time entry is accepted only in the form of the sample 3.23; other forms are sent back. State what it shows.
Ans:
12.03
